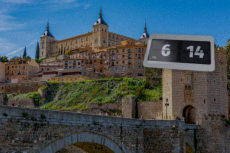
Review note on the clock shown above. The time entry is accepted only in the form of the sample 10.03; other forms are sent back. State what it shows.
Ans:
6.14
